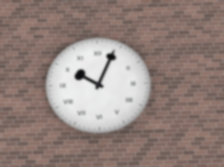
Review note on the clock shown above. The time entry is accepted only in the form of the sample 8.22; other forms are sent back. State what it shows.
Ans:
10.04
